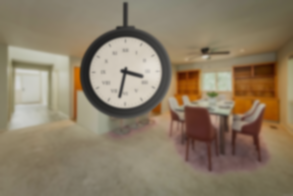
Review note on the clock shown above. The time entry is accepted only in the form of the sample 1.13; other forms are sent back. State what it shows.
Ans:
3.32
